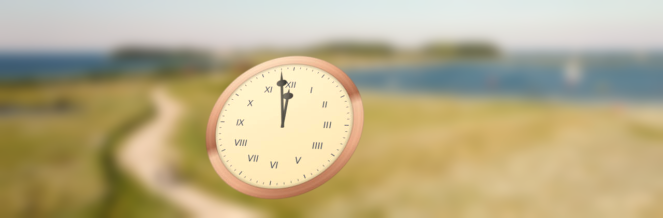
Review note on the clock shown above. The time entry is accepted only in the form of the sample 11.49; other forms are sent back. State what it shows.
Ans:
11.58
